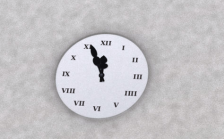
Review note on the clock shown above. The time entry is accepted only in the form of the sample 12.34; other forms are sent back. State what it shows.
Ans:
11.56
